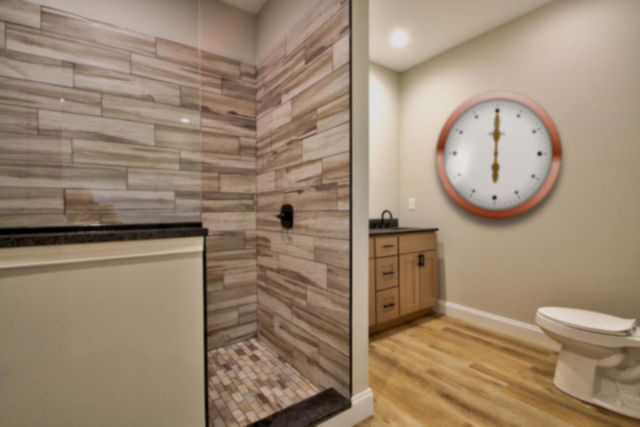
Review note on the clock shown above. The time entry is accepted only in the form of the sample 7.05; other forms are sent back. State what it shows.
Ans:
6.00
